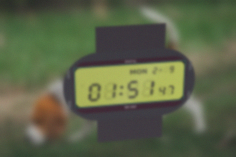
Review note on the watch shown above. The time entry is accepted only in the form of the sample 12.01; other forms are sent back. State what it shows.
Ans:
1.51
